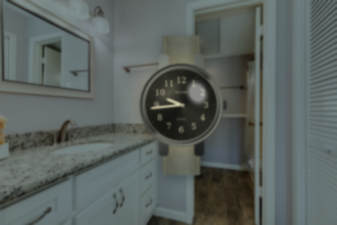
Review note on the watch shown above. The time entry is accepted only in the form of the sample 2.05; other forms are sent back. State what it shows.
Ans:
9.44
